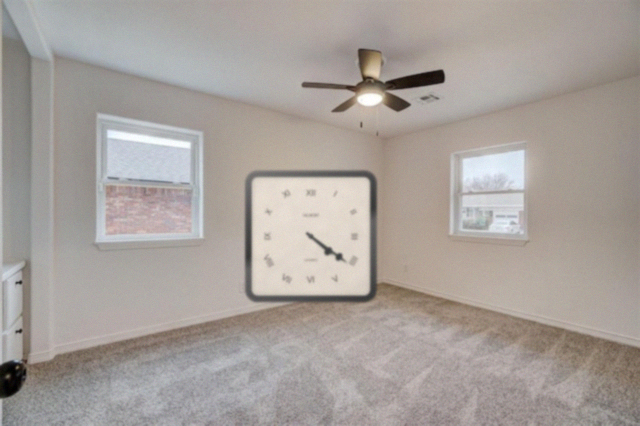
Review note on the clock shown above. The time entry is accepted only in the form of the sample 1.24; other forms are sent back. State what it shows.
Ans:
4.21
